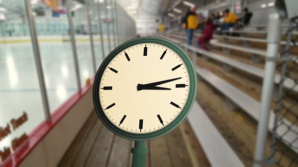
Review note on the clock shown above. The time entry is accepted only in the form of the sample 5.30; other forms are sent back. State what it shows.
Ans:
3.13
